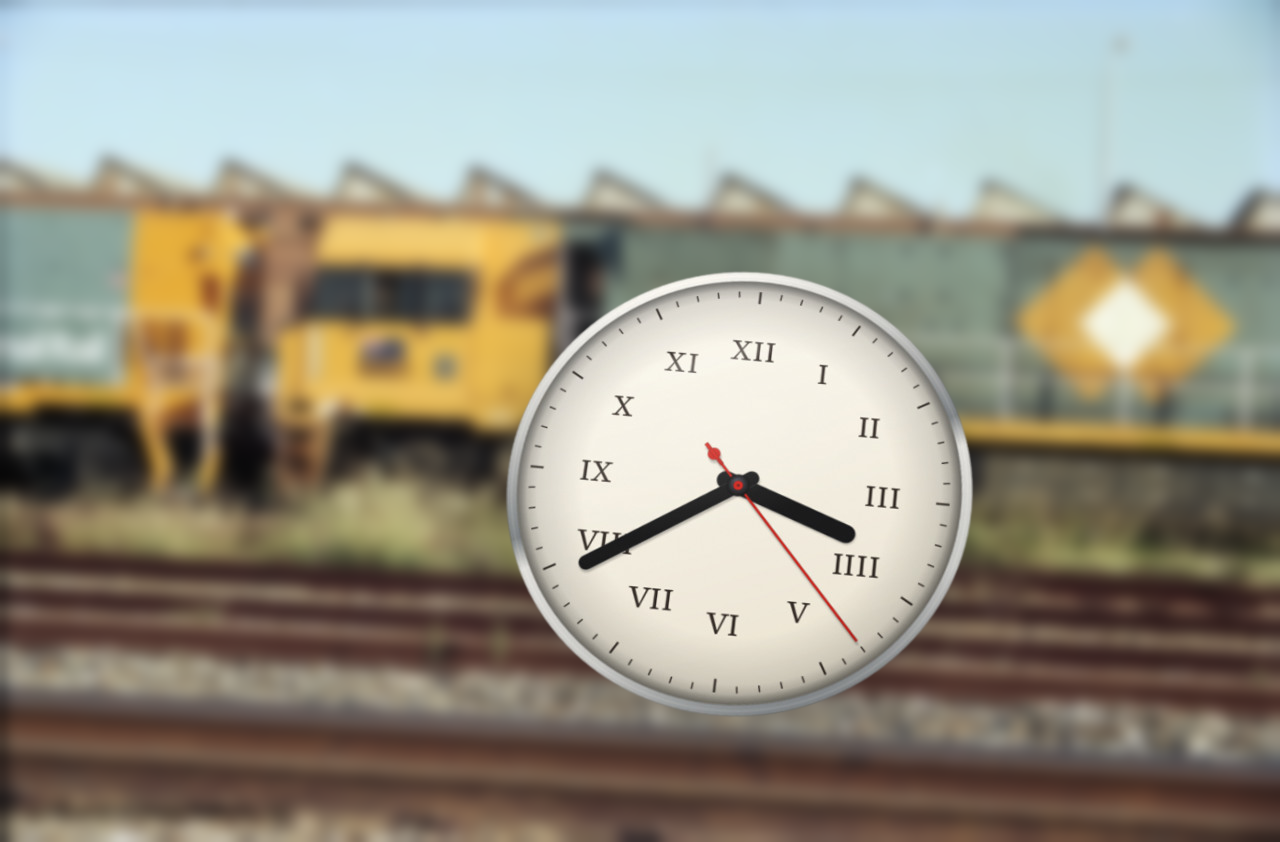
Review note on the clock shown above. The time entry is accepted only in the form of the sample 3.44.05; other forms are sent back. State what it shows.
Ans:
3.39.23
